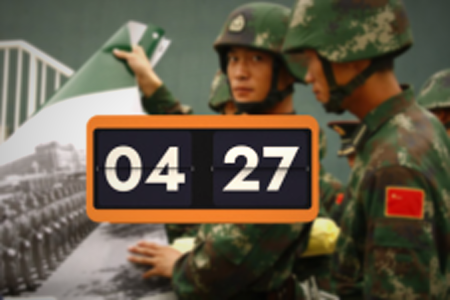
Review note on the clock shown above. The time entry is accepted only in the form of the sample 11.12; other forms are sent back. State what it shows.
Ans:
4.27
